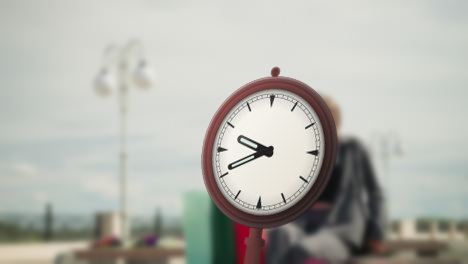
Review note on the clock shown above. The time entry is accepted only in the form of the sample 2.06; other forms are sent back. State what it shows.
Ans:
9.41
